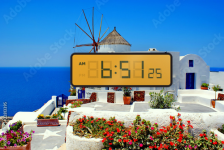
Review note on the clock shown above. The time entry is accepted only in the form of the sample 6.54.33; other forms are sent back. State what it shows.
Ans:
6.51.25
